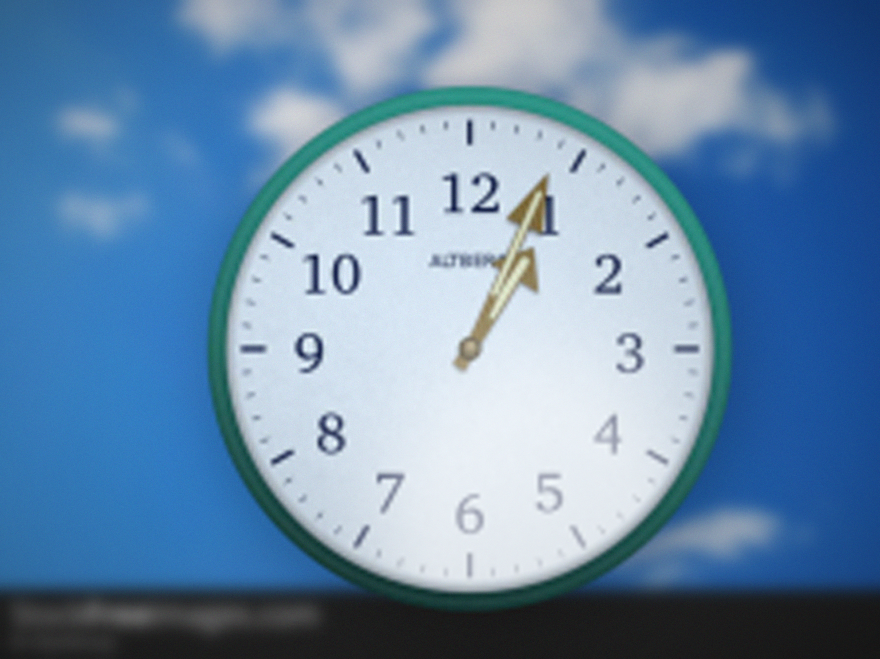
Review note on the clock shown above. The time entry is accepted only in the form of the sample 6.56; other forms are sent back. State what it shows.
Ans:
1.04
